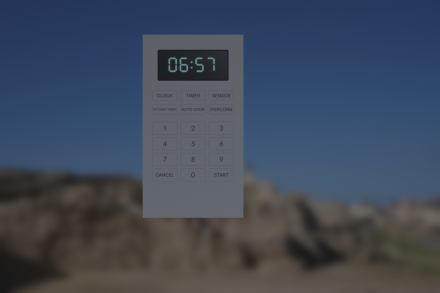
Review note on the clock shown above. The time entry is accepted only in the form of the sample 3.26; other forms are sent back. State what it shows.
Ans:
6.57
